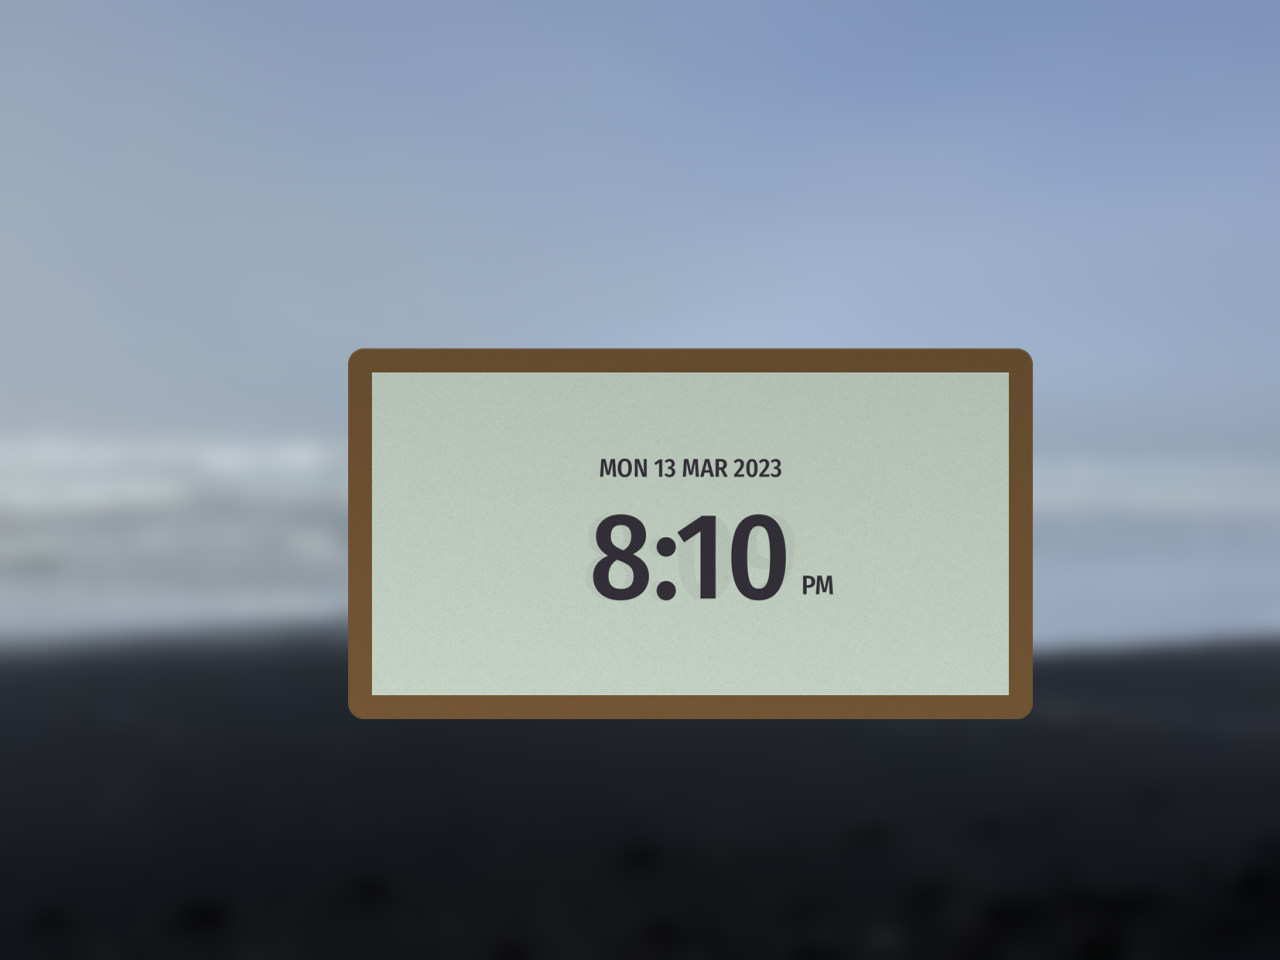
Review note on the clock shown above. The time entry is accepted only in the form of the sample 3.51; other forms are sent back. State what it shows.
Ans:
8.10
